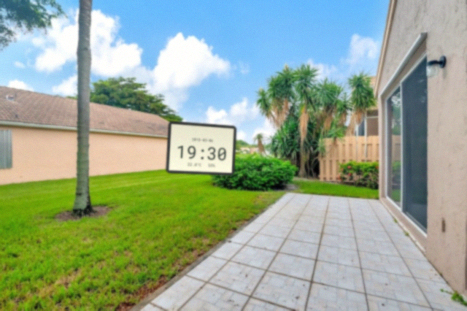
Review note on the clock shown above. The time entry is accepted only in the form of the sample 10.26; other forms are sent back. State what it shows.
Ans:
19.30
